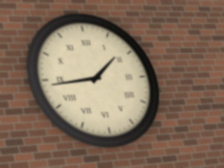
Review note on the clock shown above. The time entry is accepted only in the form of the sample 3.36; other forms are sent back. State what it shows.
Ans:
1.44
